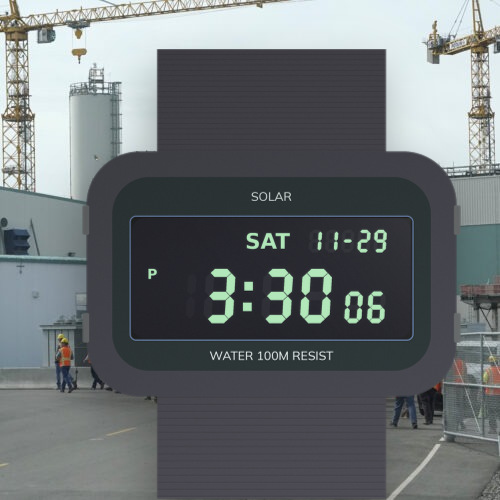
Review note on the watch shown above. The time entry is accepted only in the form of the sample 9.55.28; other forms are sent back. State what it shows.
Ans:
3.30.06
